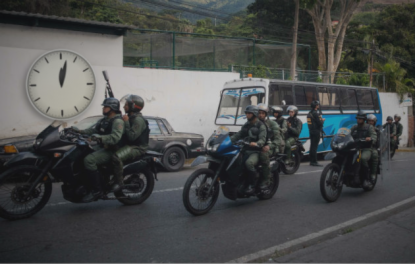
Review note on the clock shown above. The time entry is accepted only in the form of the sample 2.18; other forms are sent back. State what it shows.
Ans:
12.02
